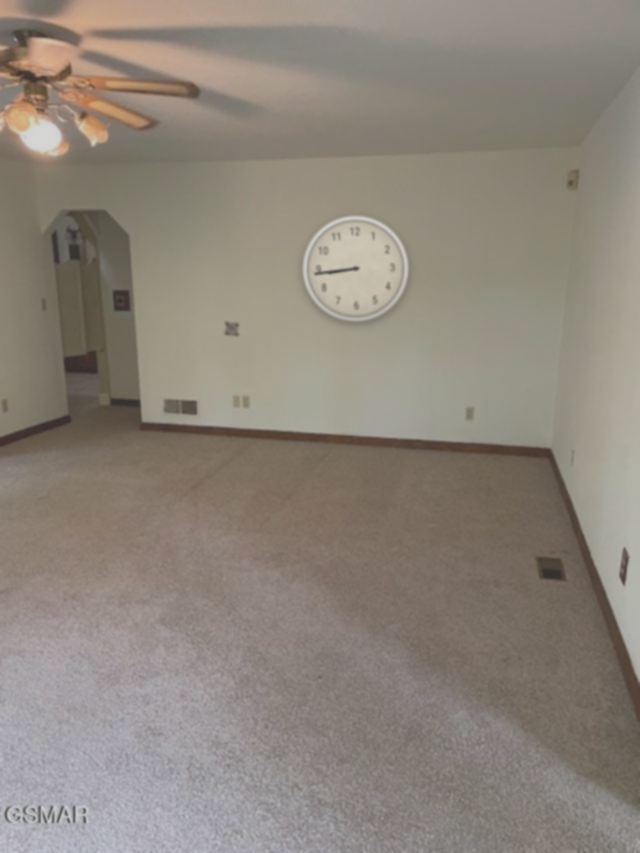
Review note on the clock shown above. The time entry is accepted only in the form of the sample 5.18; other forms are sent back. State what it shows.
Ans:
8.44
